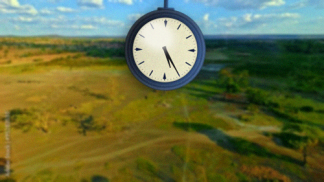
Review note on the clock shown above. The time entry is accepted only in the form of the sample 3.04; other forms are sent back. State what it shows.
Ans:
5.25
